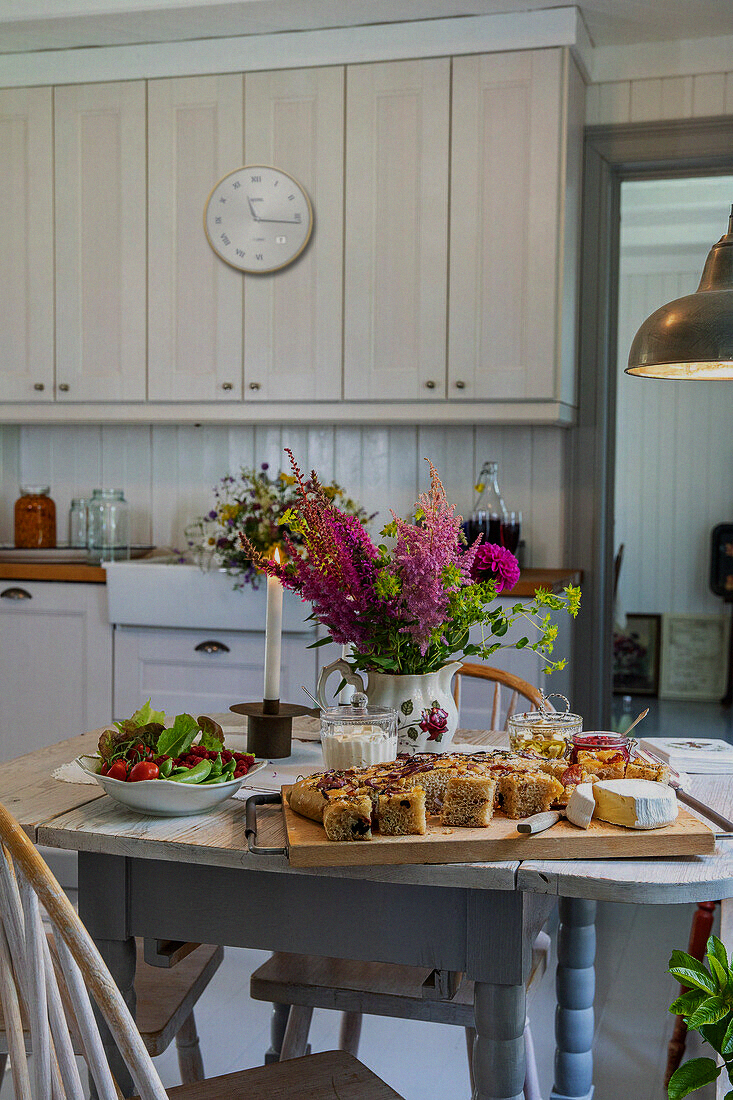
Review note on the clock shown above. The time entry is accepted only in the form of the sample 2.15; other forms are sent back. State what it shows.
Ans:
11.16
